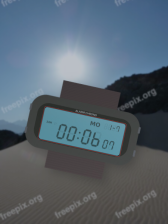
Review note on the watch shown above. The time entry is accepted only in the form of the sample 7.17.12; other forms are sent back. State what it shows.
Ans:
0.06.07
